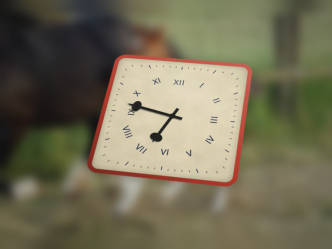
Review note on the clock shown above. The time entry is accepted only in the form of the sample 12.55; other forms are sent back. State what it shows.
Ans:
6.47
